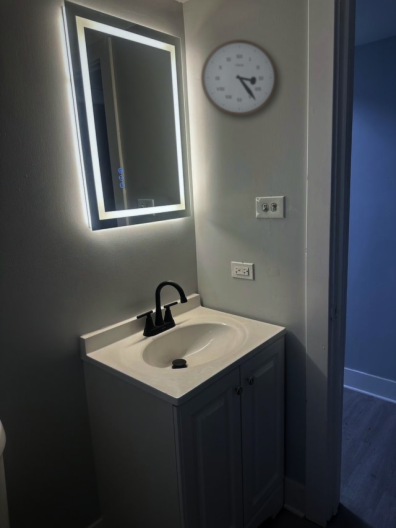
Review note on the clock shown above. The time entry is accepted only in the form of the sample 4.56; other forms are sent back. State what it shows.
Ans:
3.24
